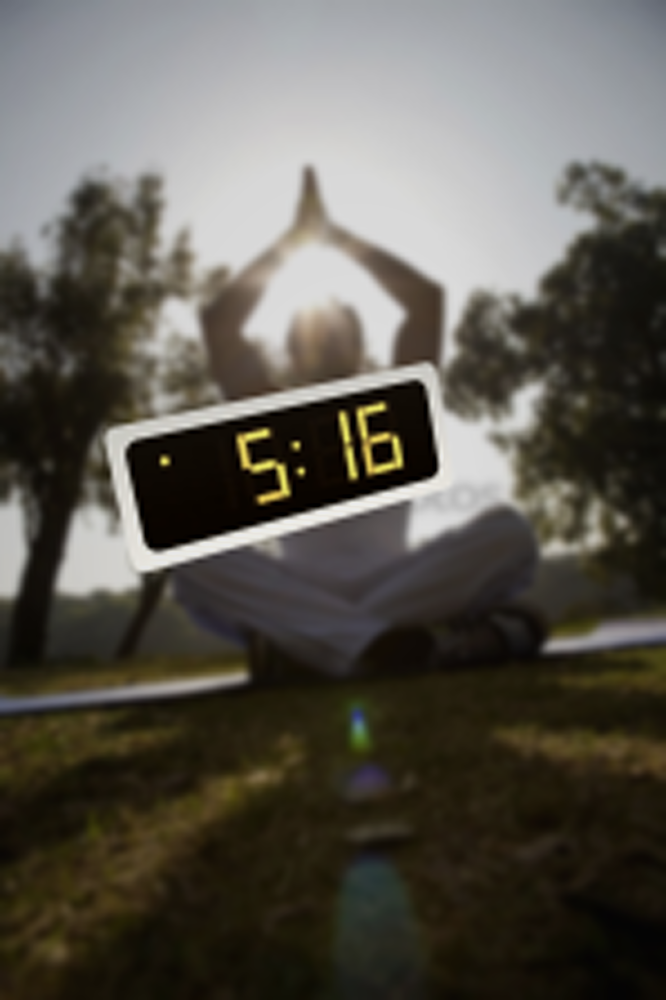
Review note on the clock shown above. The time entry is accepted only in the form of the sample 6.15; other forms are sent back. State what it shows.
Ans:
5.16
